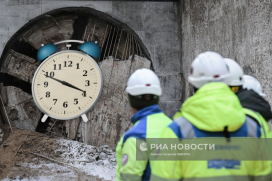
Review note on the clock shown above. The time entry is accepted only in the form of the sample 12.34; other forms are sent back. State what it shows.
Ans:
3.49
